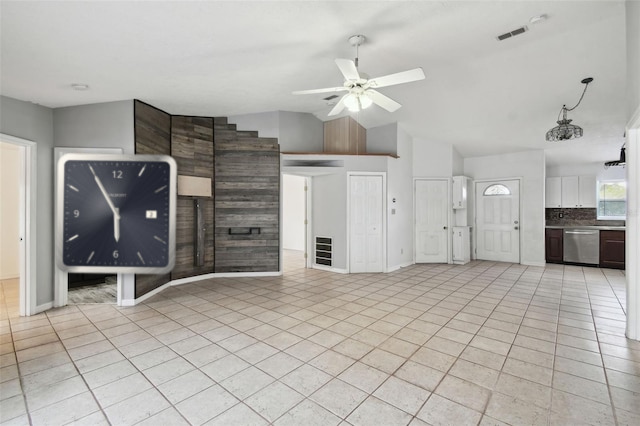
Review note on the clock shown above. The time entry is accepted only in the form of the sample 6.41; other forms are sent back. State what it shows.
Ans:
5.55
